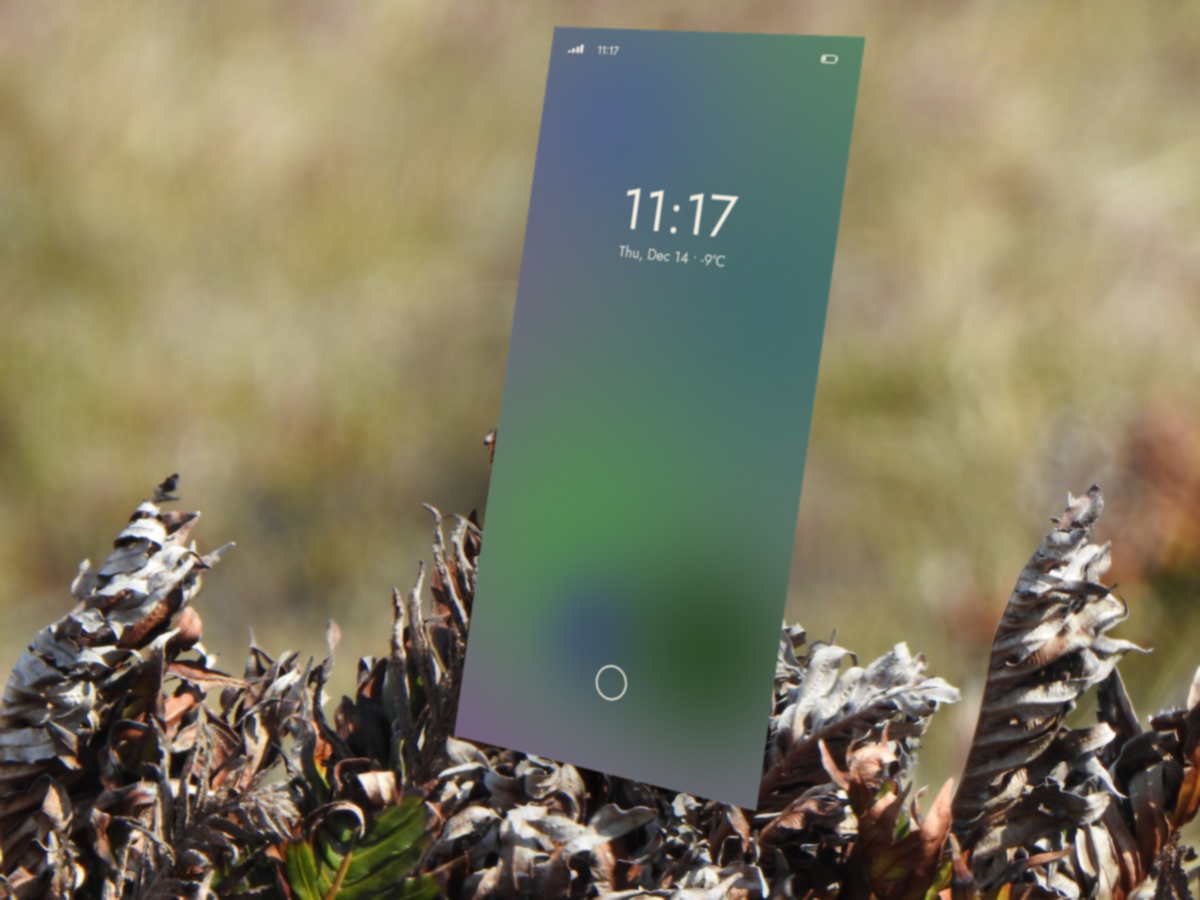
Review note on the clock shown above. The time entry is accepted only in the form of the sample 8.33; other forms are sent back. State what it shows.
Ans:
11.17
